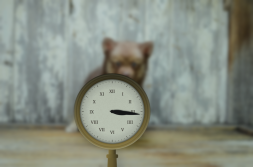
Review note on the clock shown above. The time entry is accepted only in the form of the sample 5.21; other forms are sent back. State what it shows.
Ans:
3.16
